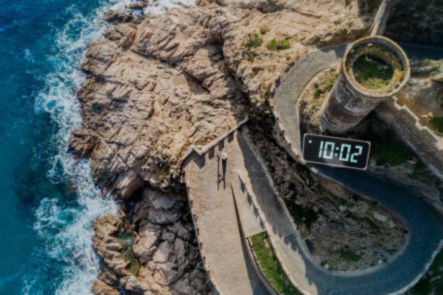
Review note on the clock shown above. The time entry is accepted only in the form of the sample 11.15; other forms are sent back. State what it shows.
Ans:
10.02
